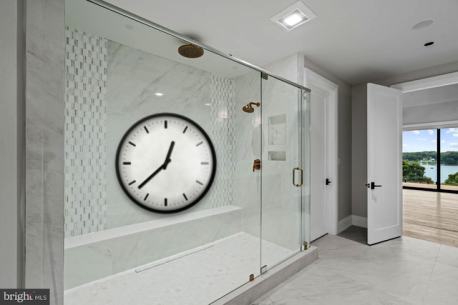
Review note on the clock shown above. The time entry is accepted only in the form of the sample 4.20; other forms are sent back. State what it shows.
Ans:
12.38
